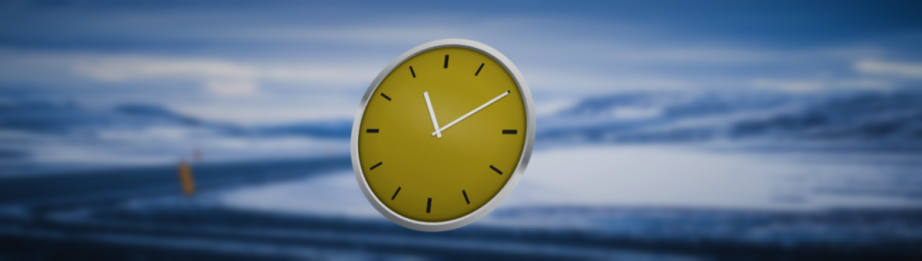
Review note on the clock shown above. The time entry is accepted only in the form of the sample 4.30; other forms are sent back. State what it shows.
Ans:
11.10
